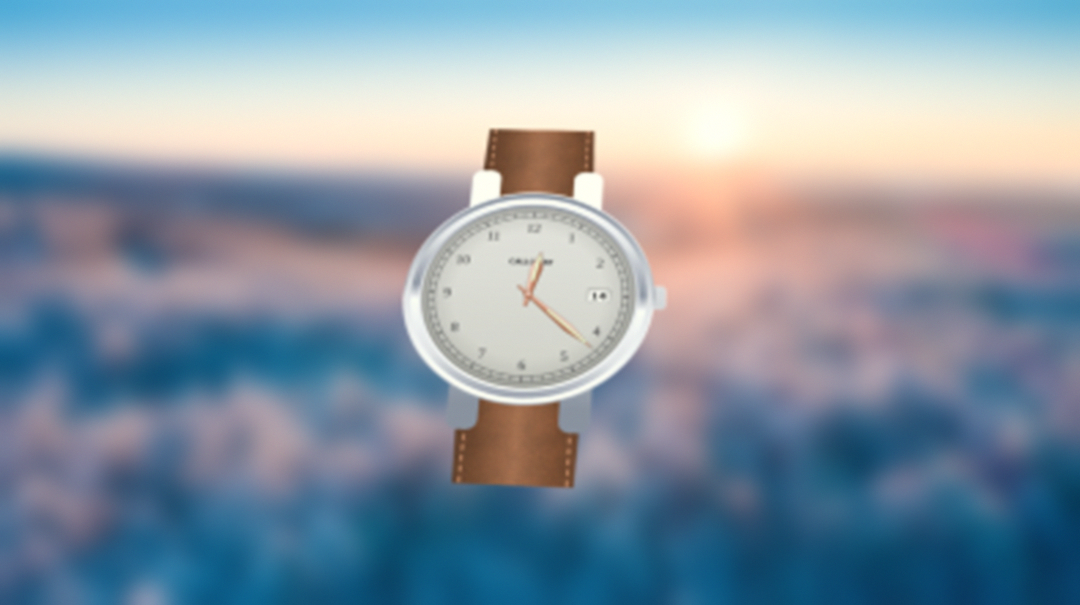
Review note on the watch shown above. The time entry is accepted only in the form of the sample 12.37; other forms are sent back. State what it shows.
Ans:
12.22
